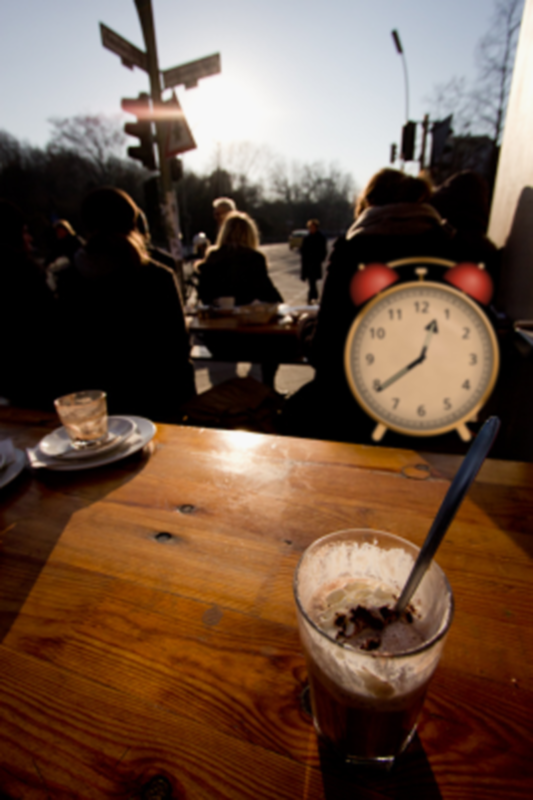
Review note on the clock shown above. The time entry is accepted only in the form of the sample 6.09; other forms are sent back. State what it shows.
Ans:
12.39
